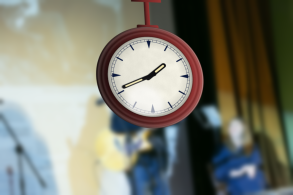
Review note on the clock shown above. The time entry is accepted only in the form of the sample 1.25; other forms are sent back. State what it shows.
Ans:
1.41
